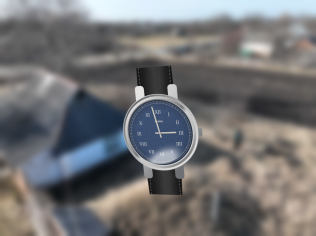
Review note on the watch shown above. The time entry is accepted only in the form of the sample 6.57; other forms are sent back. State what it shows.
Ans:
2.58
